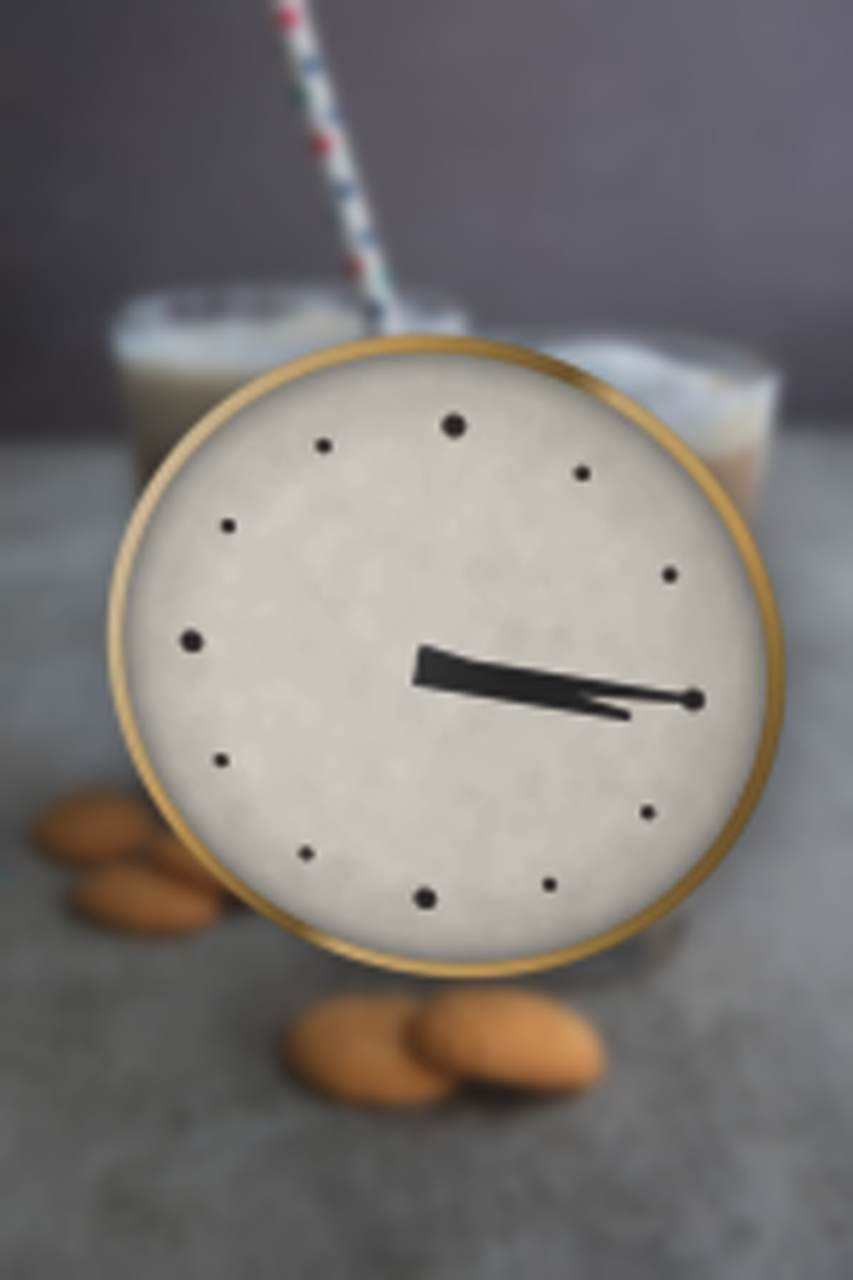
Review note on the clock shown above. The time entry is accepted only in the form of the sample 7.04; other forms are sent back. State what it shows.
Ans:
3.15
